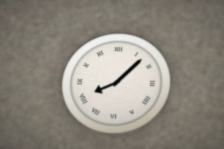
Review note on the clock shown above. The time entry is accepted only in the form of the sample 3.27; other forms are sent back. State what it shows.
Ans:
8.07
